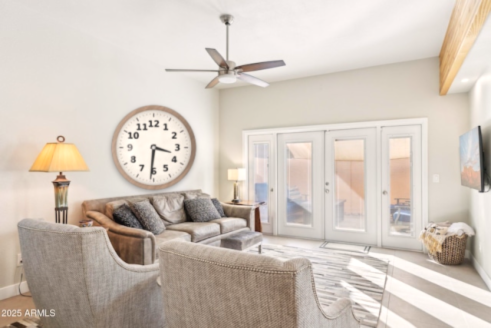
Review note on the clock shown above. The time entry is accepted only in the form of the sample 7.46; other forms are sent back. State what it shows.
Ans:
3.31
